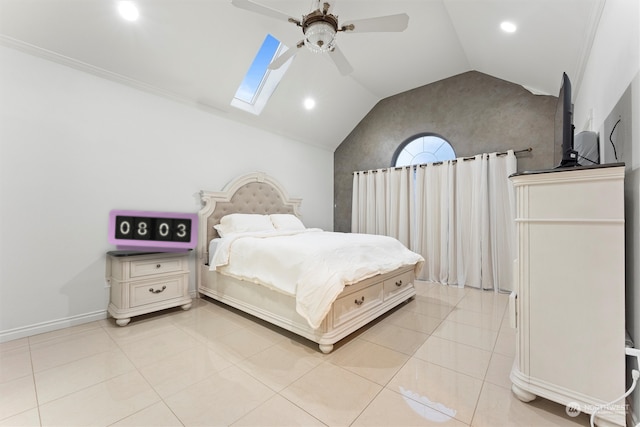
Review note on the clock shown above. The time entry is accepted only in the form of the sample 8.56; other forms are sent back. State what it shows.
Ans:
8.03
